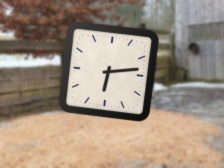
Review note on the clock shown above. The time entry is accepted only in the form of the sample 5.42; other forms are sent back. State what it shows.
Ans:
6.13
